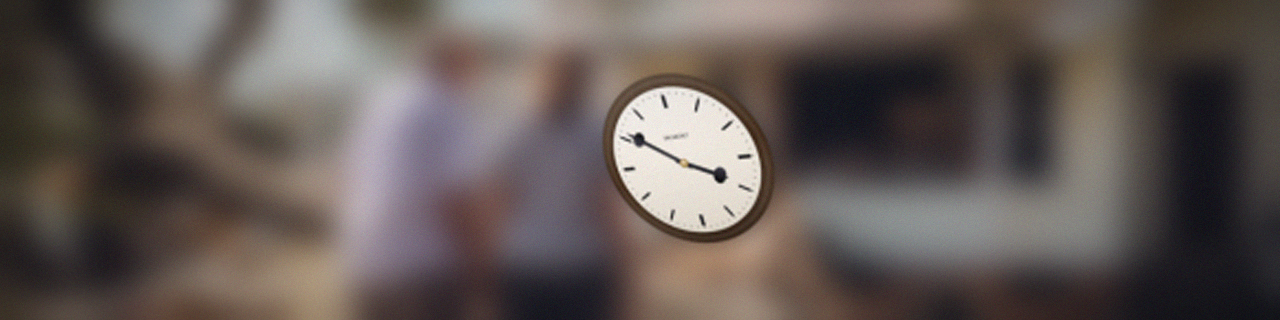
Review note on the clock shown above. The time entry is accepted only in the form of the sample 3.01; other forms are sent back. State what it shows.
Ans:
3.51
